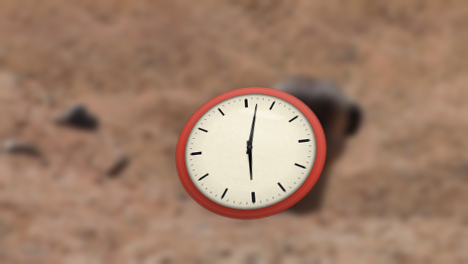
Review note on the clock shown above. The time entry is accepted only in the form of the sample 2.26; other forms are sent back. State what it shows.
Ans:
6.02
